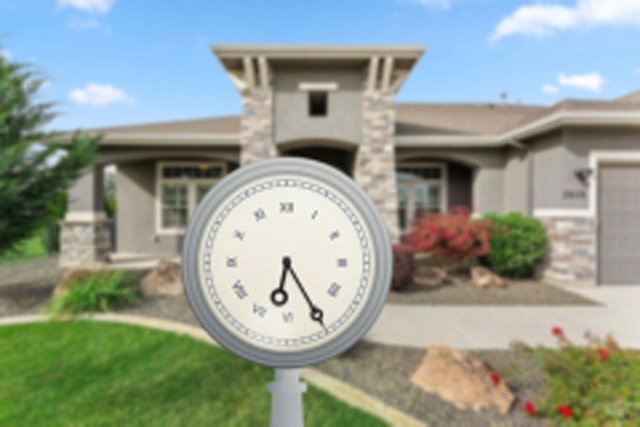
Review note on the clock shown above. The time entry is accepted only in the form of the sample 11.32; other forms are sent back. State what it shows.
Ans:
6.25
